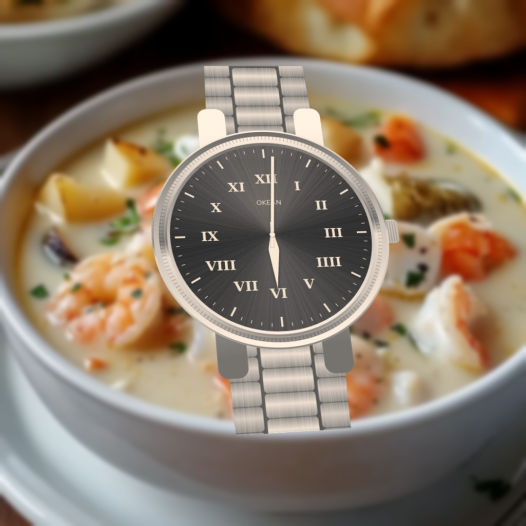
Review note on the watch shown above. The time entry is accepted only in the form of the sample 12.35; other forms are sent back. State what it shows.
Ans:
6.01
